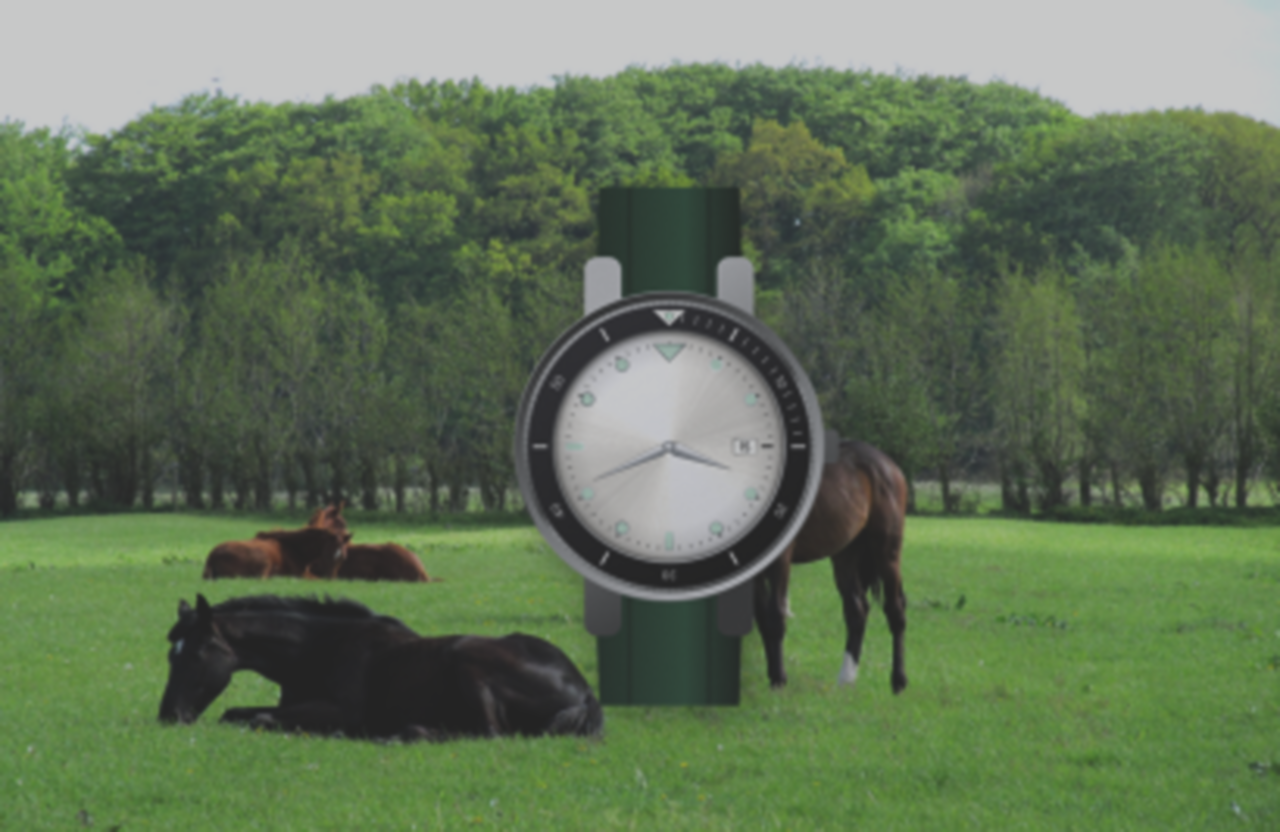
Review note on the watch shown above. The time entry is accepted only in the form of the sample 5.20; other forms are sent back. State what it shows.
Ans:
3.41
